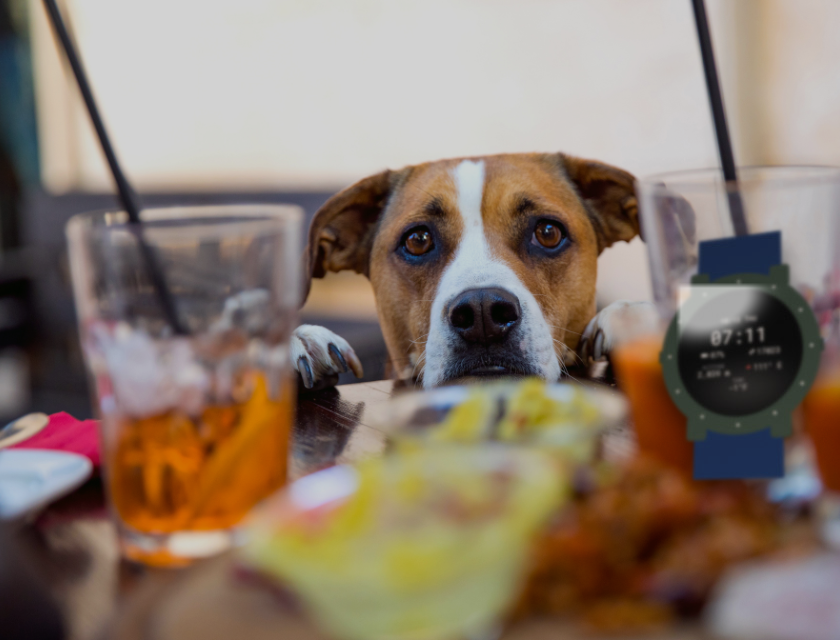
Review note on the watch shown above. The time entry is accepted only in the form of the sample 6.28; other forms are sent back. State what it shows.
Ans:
7.11
